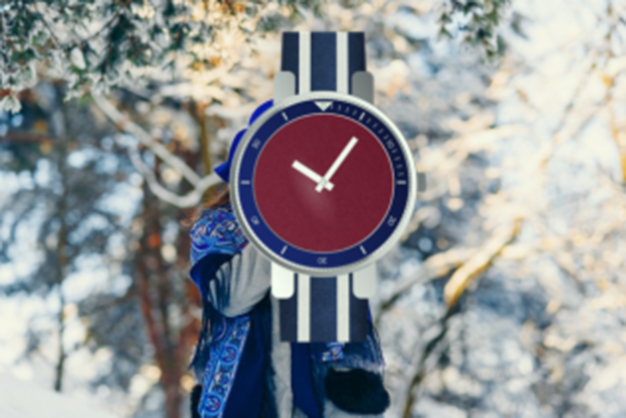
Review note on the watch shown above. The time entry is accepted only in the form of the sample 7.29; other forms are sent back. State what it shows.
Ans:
10.06
